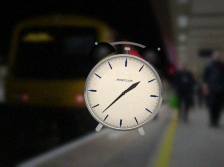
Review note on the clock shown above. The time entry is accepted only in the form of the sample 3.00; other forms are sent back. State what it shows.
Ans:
1.37
